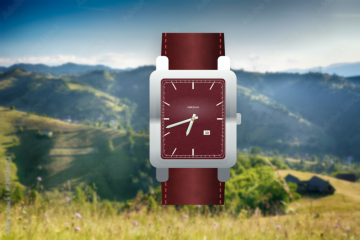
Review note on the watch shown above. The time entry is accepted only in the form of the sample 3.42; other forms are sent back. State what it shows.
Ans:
6.42
